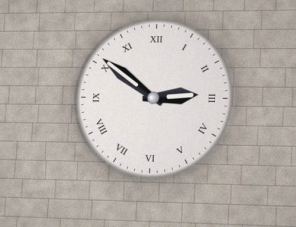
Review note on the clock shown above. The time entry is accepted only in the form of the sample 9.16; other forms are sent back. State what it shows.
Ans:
2.51
